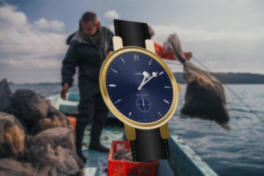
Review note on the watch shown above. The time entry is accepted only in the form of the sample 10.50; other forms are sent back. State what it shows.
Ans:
1.09
